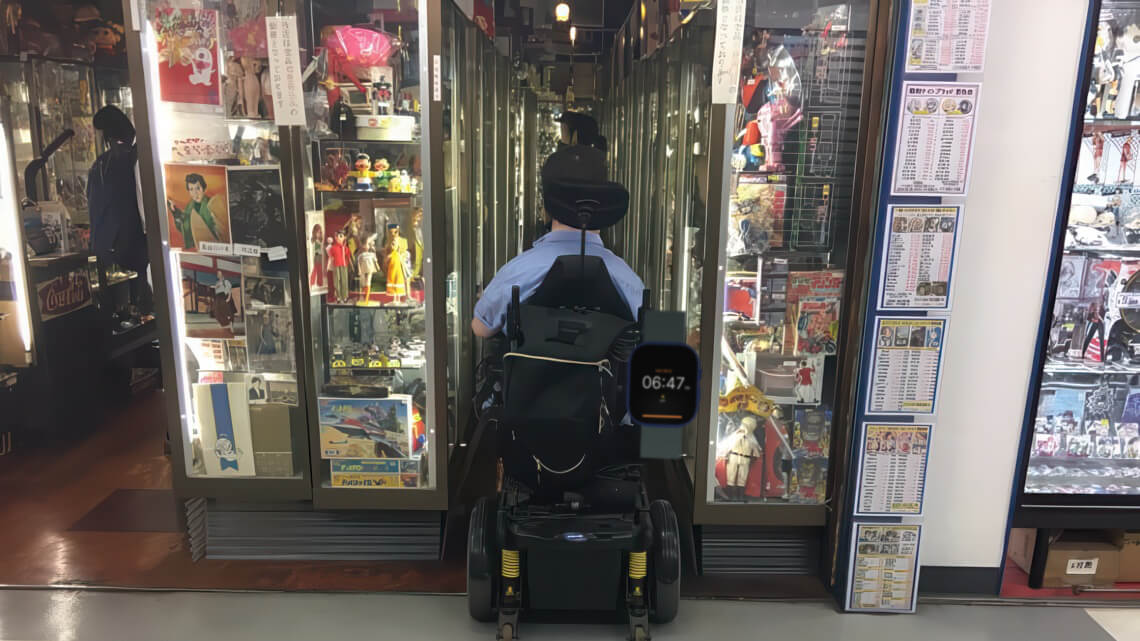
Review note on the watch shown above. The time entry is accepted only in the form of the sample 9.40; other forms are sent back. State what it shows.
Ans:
6.47
